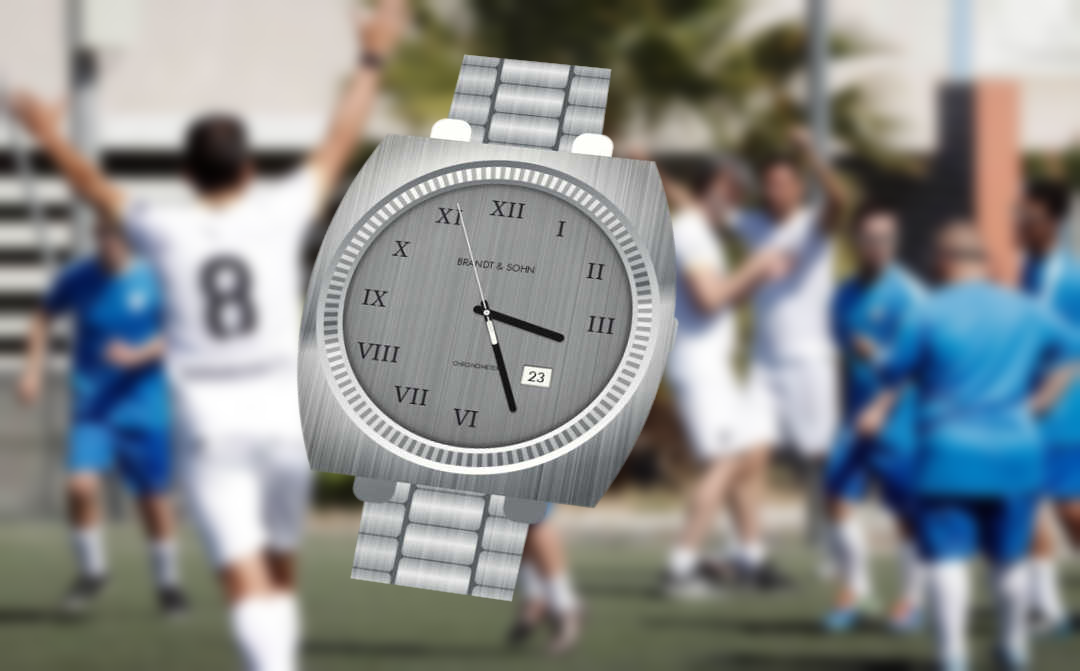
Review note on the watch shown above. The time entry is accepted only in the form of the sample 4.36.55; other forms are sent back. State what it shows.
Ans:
3.25.56
